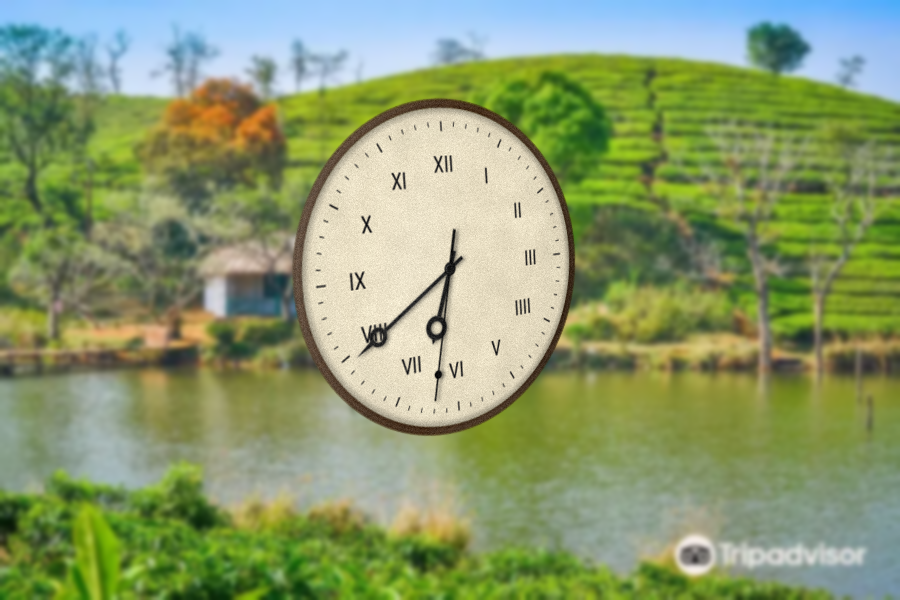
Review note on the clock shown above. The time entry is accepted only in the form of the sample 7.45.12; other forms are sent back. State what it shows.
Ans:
6.39.32
